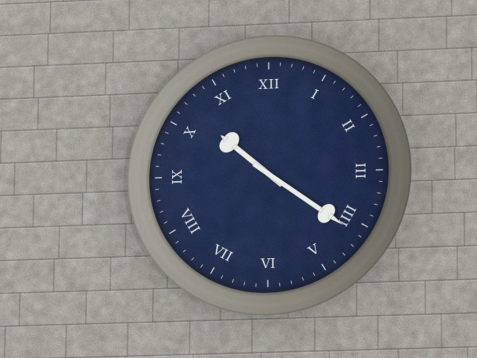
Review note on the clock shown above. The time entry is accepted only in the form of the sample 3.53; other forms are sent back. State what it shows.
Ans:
10.21
